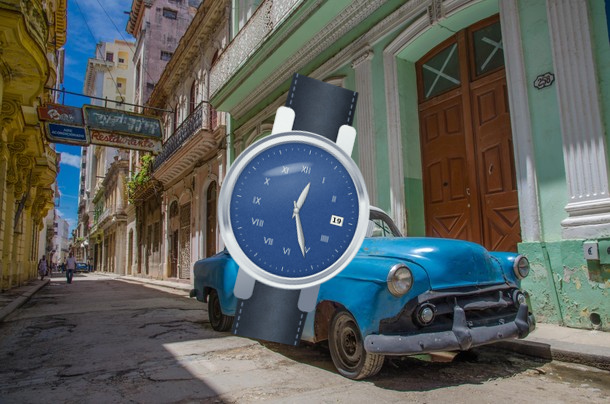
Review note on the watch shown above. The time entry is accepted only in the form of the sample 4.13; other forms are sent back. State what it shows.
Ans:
12.26
